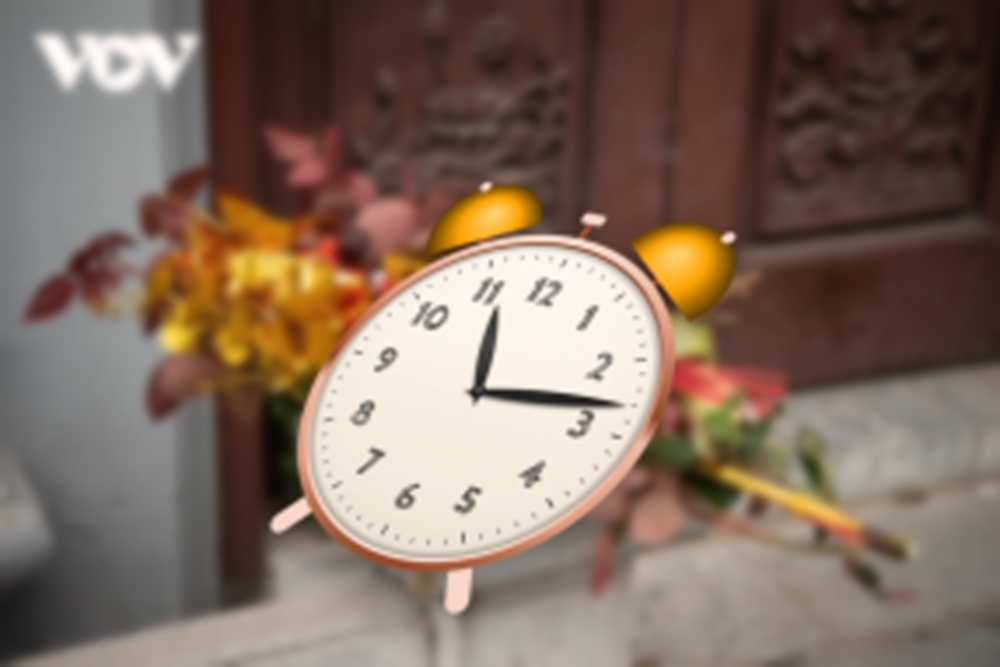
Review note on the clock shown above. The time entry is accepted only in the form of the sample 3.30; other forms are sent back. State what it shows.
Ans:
11.13
